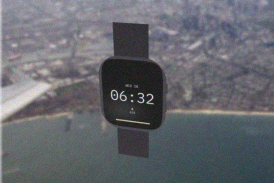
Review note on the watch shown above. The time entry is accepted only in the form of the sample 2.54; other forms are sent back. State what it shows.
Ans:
6.32
